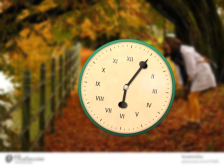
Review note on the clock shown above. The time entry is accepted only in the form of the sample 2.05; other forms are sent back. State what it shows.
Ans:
6.05
